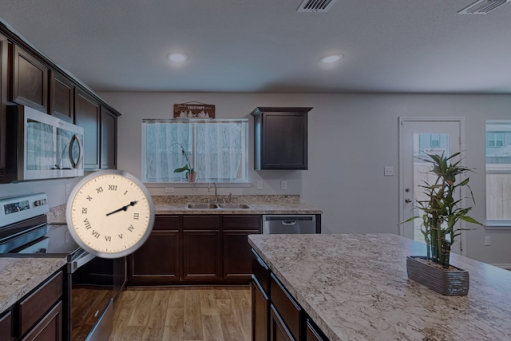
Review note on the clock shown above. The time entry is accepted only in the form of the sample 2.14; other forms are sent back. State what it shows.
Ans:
2.10
